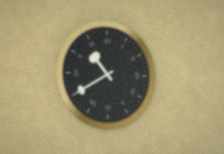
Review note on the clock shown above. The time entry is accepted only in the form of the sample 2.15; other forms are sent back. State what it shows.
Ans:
10.40
